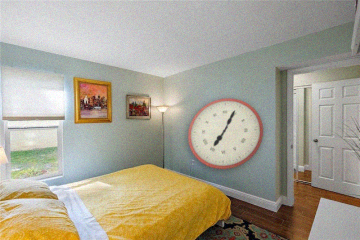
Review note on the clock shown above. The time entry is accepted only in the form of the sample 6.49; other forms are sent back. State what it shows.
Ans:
7.04
